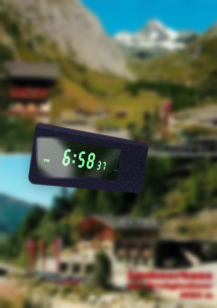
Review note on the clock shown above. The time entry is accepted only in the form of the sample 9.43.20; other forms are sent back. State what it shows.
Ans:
6.58.37
